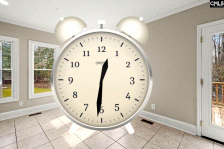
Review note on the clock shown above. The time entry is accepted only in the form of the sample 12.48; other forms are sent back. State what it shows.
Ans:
12.31
